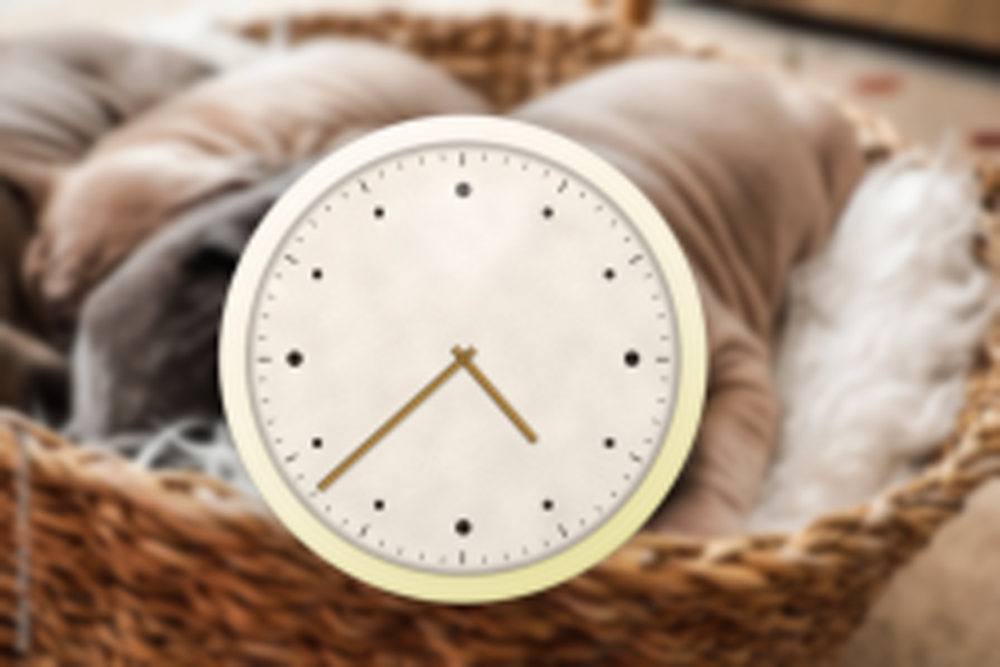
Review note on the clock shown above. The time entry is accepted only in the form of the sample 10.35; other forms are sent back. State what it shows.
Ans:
4.38
